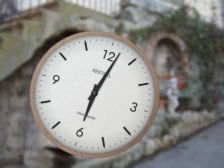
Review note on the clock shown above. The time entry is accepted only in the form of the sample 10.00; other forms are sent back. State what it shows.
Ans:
6.02
